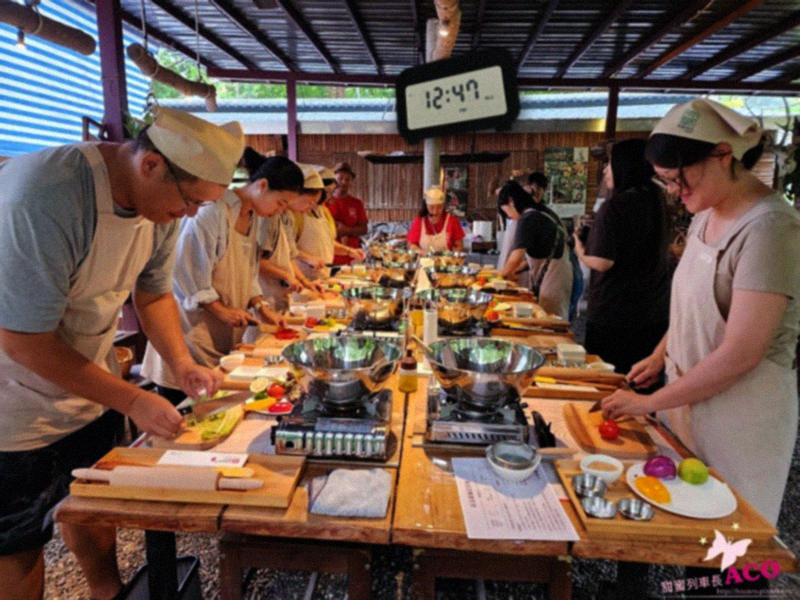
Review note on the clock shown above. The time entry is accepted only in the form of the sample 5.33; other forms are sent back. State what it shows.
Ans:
12.47
